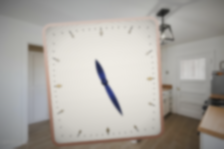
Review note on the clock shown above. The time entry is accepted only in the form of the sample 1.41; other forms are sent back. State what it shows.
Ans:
11.26
